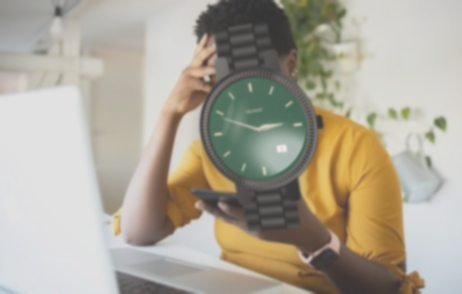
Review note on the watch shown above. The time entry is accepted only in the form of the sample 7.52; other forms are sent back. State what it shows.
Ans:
2.49
